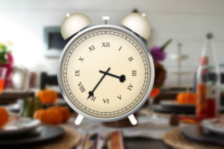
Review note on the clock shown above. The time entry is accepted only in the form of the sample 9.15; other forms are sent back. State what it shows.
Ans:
3.36
